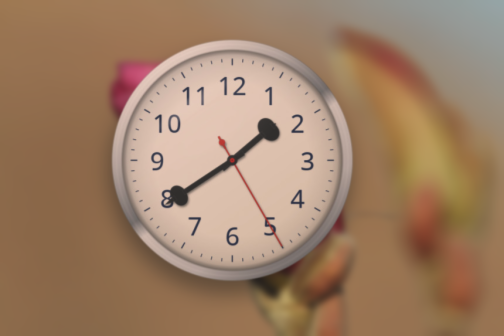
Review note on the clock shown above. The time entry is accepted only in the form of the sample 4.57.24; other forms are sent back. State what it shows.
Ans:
1.39.25
